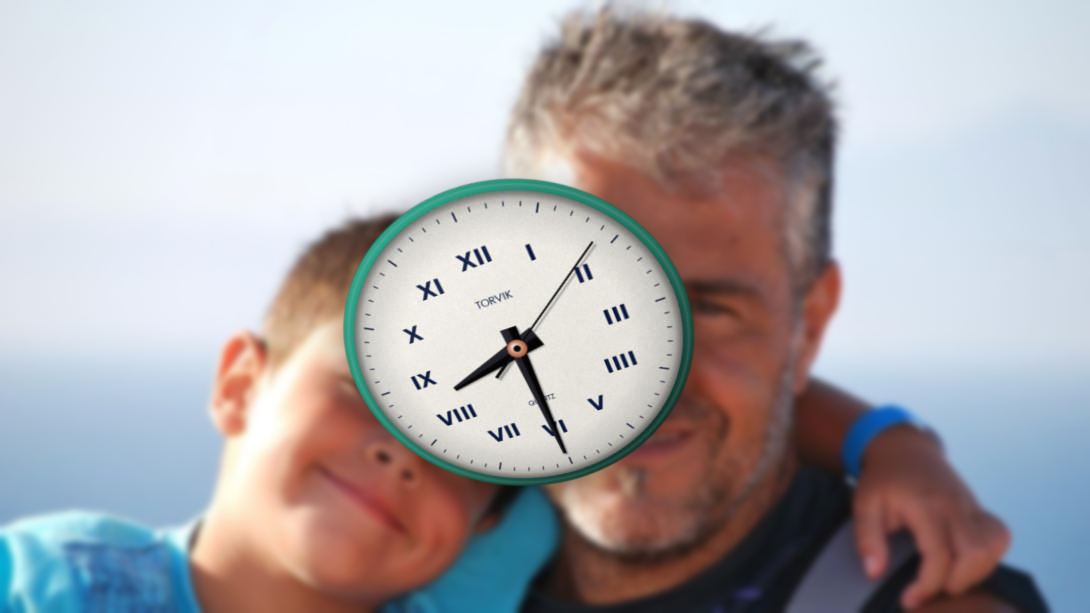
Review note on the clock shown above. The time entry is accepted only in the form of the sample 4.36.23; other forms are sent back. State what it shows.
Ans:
8.30.09
